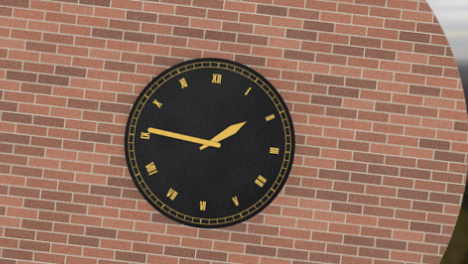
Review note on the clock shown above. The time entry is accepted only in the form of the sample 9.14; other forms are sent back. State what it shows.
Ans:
1.46
